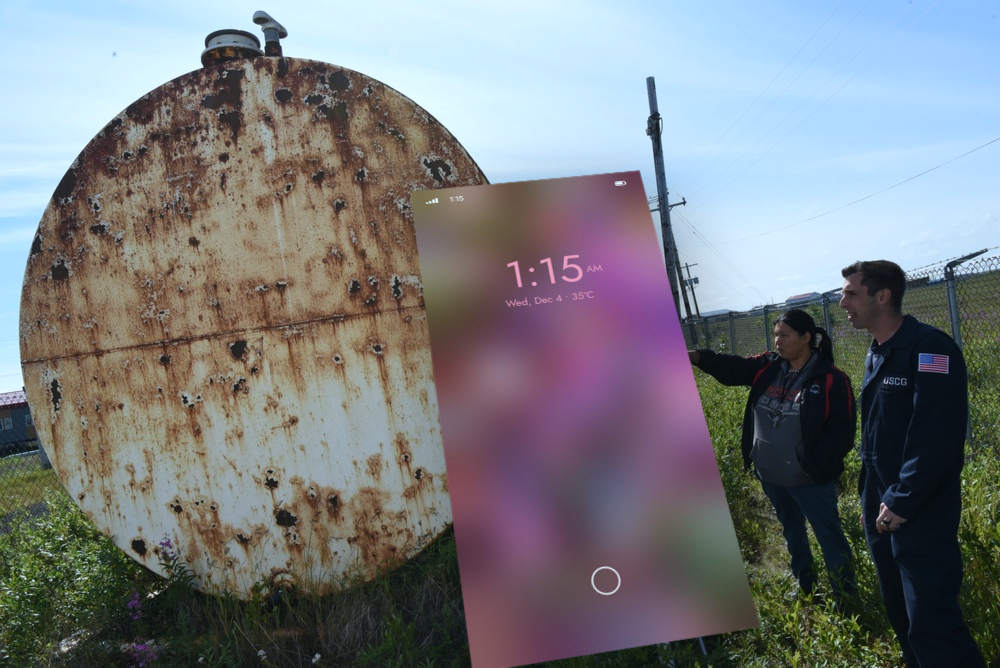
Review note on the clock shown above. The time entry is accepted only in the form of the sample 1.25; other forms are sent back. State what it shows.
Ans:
1.15
